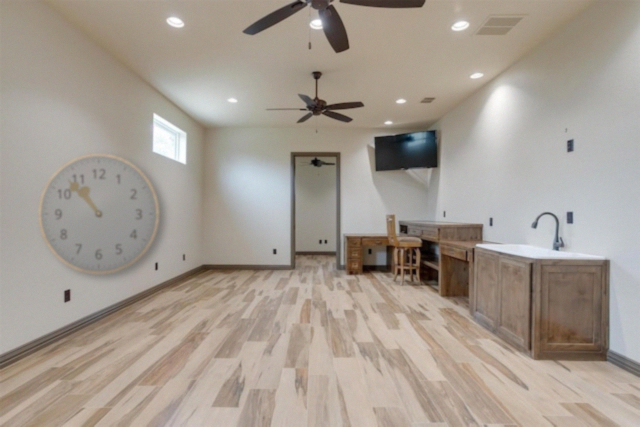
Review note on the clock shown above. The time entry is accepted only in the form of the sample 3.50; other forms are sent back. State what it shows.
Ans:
10.53
